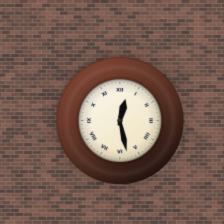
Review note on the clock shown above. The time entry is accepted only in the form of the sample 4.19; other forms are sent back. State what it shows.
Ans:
12.28
